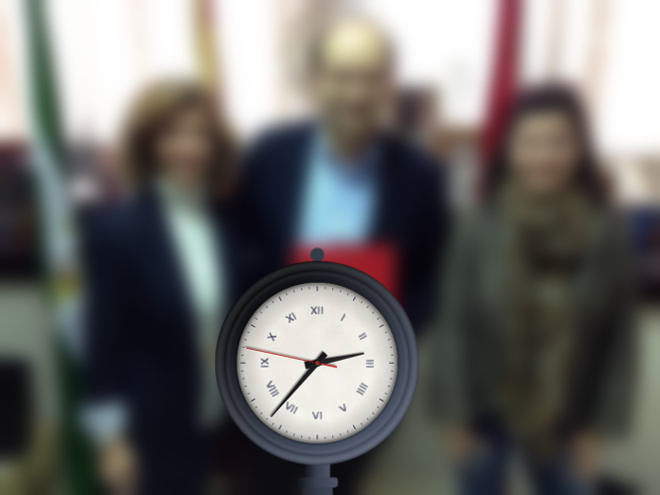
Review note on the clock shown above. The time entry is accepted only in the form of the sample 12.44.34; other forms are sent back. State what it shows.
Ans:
2.36.47
